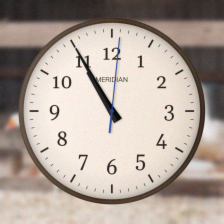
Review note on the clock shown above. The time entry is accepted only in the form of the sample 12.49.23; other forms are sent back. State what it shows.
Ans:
10.55.01
